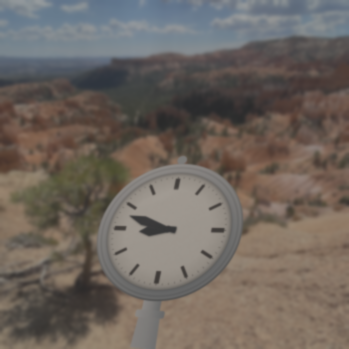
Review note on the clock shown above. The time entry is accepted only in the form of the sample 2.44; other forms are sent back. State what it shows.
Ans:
8.48
